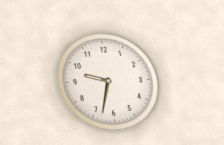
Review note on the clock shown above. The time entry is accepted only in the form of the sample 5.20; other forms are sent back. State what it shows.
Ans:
9.33
